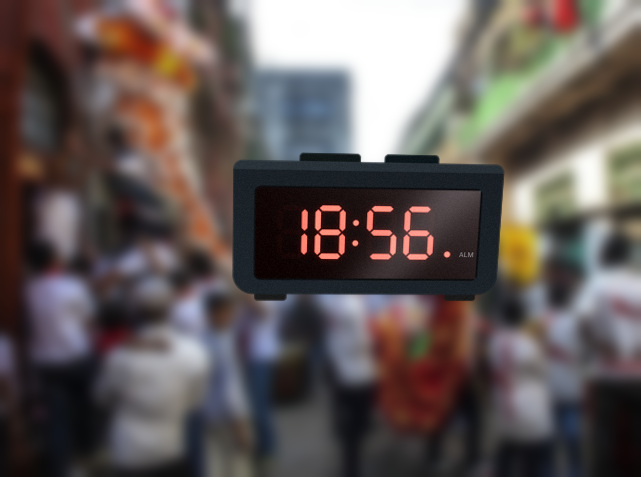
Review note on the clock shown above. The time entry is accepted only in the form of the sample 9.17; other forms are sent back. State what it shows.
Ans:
18.56
